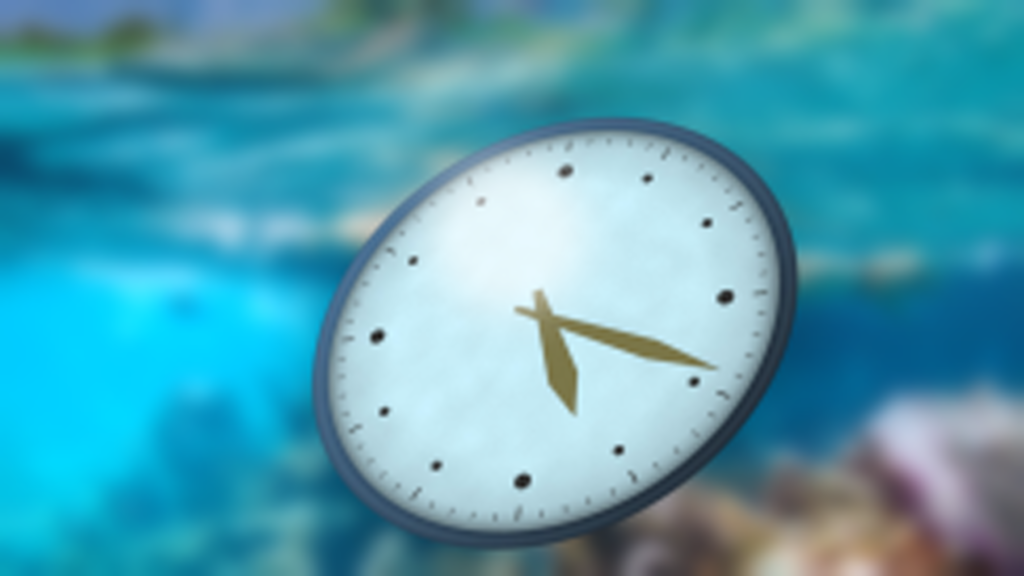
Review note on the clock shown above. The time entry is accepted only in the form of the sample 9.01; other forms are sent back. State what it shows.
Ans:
5.19
